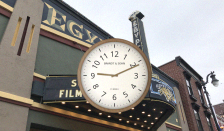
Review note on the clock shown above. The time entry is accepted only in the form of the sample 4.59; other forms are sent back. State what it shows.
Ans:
9.11
